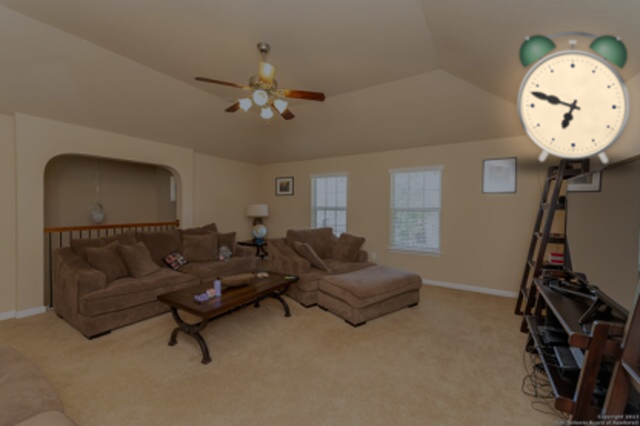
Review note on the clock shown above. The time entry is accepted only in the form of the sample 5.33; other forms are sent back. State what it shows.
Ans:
6.48
